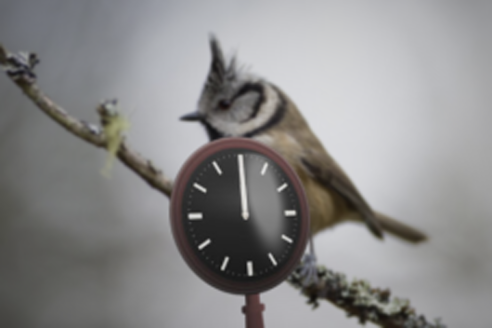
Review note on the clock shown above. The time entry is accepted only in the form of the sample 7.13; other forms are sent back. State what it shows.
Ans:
12.00
